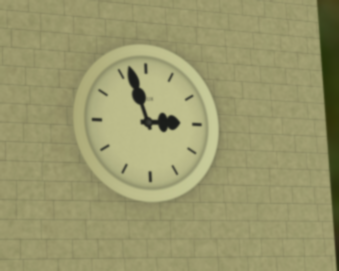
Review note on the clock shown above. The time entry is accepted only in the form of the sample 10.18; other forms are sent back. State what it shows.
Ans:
2.57
